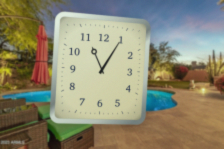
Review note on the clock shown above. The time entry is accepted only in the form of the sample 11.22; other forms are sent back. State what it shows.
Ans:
11.05
